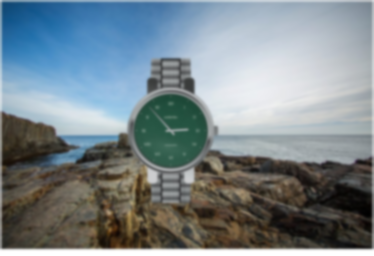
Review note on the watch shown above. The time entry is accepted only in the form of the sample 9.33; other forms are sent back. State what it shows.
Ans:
2.53
